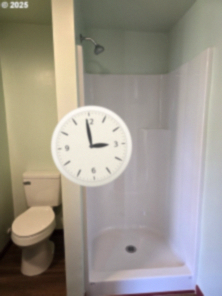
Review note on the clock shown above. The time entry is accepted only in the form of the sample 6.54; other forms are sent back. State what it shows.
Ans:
2.59
